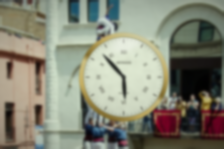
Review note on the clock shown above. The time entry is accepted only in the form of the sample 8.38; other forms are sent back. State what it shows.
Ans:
5.53
